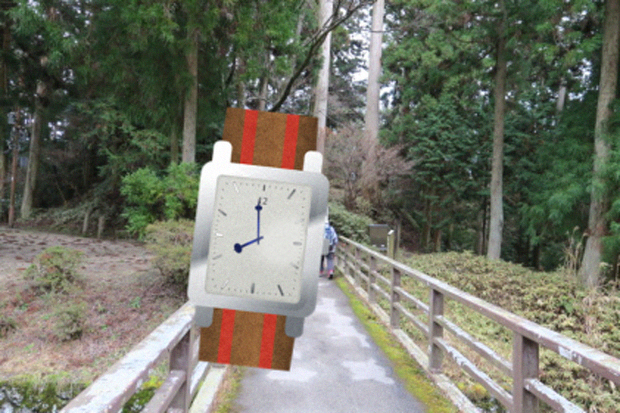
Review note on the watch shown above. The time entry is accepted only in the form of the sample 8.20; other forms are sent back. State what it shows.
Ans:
7.59
